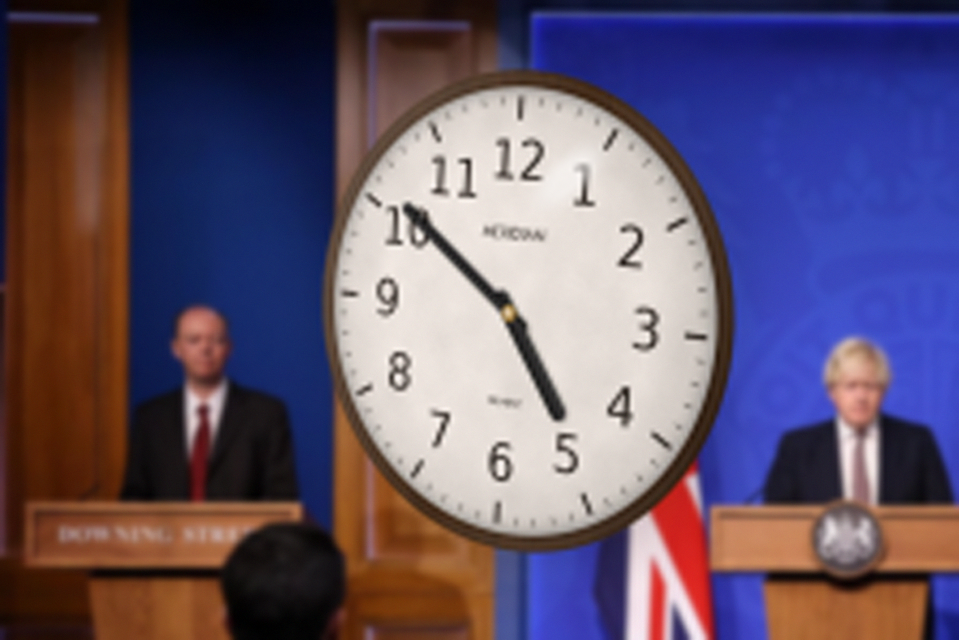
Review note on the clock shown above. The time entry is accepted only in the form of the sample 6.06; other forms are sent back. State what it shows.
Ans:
4.51
